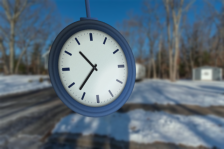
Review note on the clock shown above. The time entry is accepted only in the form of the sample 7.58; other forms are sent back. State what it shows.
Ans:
10.37
